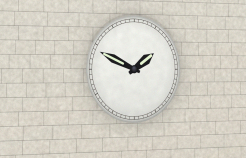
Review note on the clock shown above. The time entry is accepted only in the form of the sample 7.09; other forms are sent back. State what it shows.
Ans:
1.49
